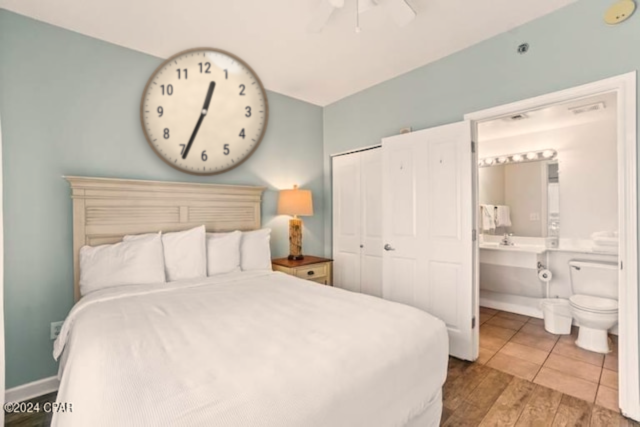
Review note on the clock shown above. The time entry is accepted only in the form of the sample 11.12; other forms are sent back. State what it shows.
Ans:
12.34
